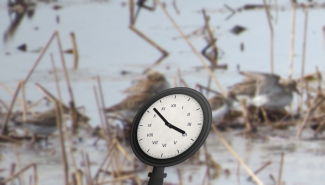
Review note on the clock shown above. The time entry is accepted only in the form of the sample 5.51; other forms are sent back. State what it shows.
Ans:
3.52
